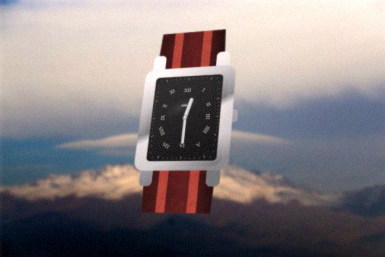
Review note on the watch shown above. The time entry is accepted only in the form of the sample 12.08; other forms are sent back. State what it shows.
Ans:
12.30
